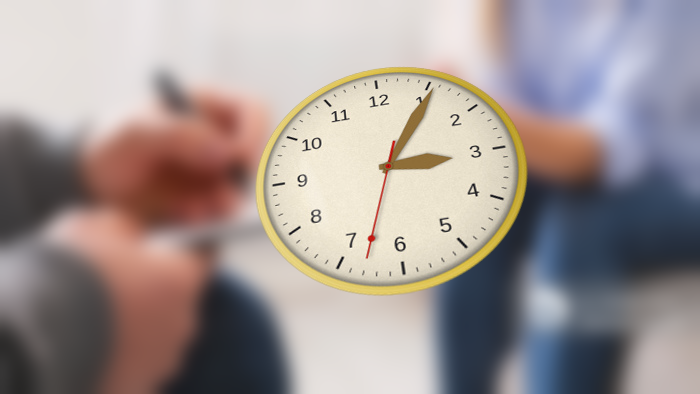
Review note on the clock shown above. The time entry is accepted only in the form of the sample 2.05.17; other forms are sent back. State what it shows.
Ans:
3.05.33
